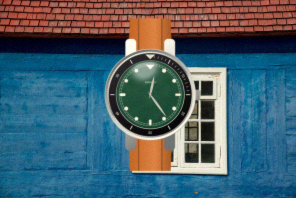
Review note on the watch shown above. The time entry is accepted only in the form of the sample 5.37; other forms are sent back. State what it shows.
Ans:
12.24
